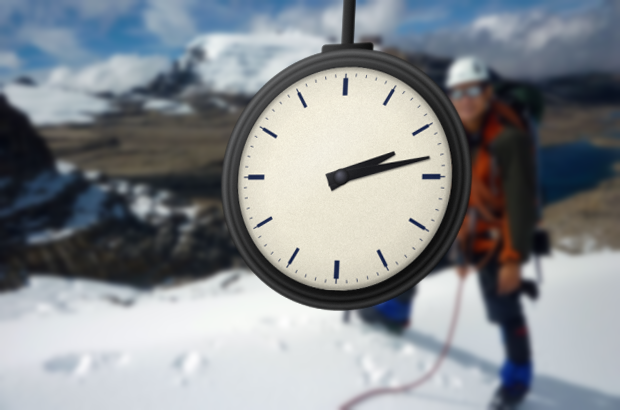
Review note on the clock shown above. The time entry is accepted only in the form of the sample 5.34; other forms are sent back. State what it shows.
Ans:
2.13
